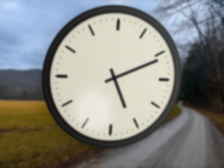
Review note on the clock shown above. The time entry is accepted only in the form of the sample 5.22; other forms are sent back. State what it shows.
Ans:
5.11
